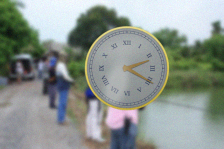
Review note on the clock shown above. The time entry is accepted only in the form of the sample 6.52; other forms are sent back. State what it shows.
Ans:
2.20
